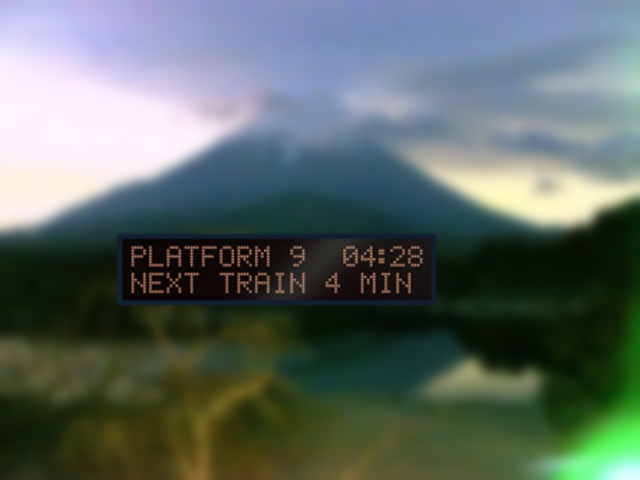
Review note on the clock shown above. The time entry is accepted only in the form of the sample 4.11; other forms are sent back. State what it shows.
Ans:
4.28
